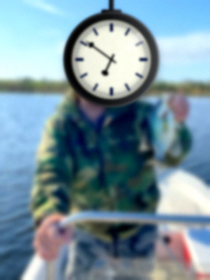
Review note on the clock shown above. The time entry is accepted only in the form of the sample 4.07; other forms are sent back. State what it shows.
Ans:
6.51
